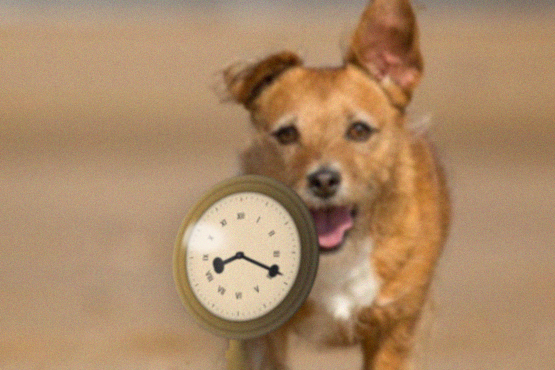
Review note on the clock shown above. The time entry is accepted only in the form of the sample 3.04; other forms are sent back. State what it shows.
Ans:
8.19
